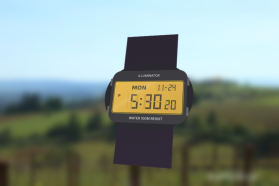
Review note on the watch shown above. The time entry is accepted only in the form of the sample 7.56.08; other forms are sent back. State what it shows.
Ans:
5.30.20
